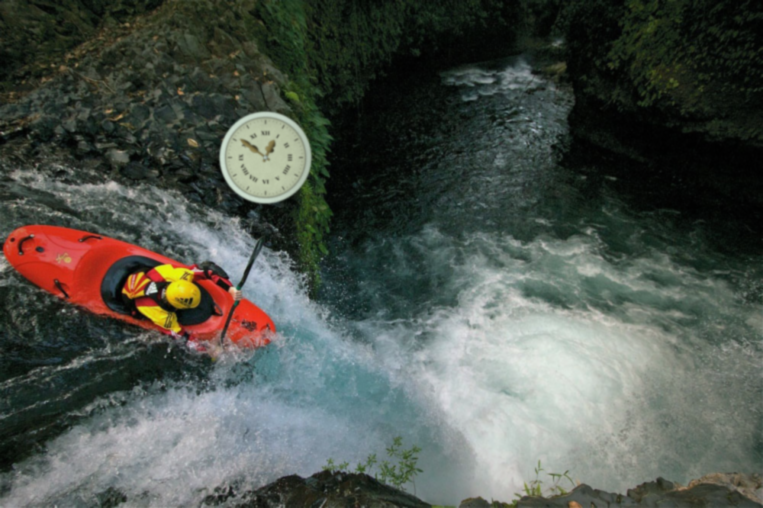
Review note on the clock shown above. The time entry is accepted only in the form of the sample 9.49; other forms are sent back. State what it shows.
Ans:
12.51
